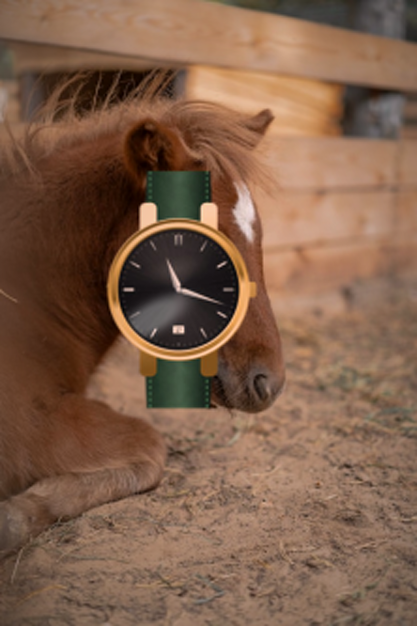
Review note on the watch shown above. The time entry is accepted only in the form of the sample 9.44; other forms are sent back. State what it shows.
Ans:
11.18
